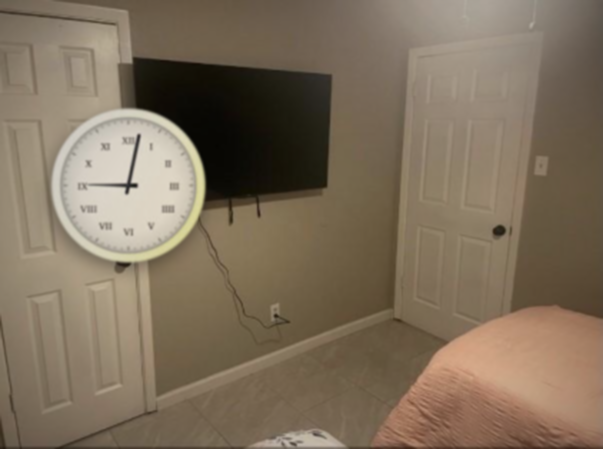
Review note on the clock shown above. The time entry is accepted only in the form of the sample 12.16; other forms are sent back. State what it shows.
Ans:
9.02
